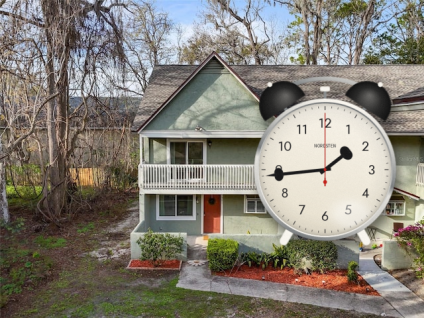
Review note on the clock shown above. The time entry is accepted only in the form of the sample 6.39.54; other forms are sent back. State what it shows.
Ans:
1.44.00
